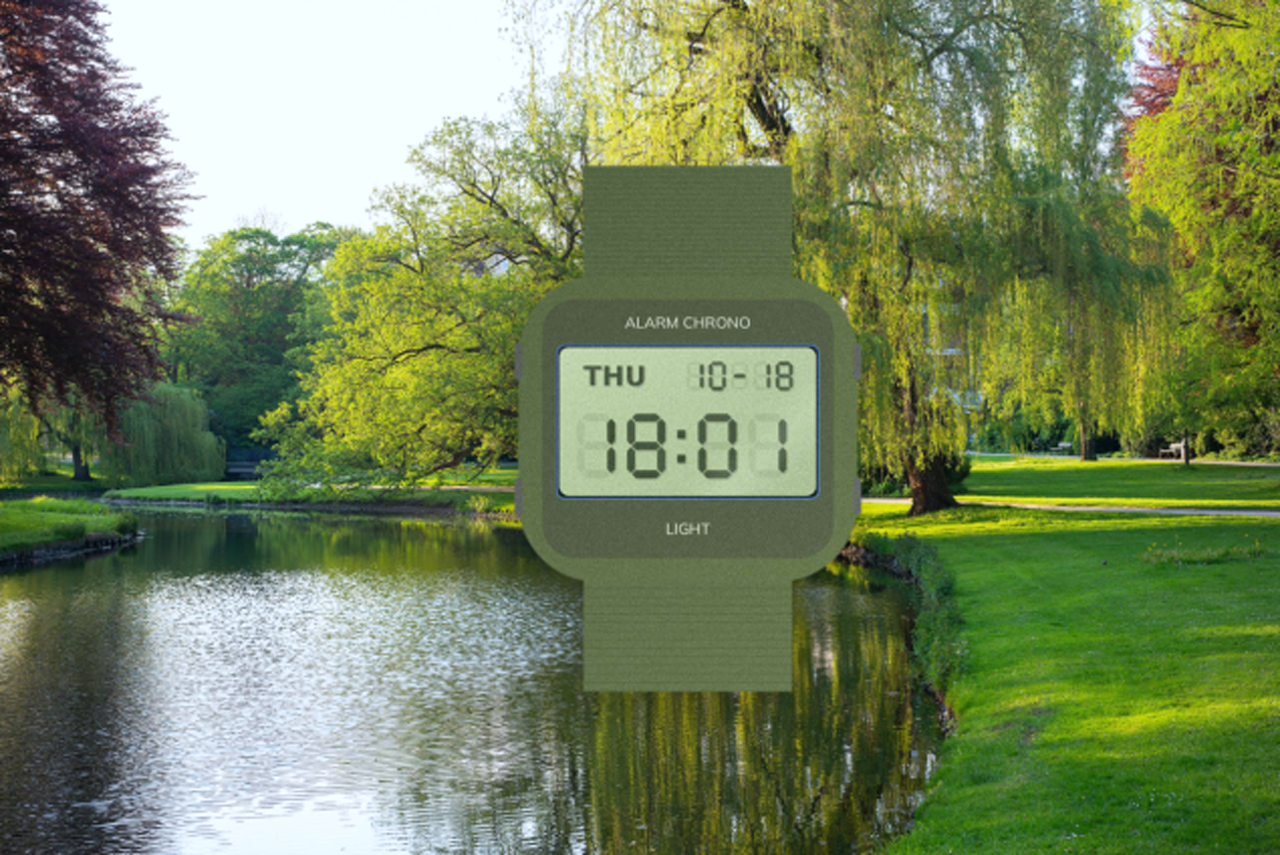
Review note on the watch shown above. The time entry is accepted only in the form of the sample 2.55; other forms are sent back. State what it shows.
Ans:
18.01
